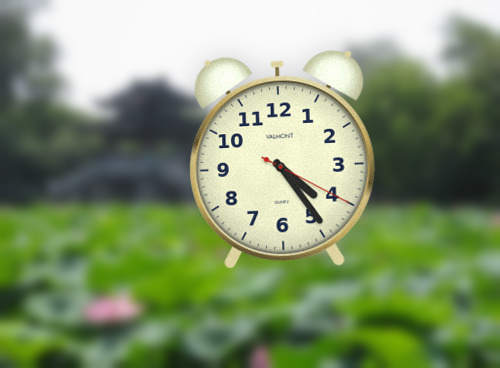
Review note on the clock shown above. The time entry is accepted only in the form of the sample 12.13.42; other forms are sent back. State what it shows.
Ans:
4.24.20
